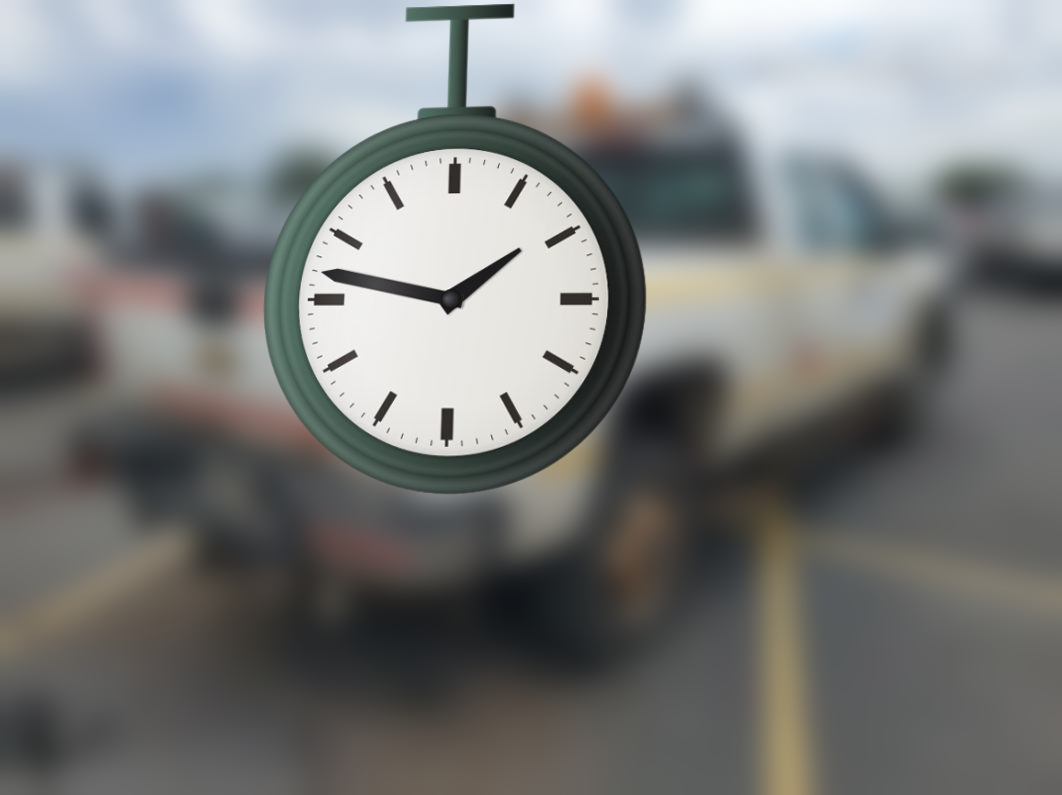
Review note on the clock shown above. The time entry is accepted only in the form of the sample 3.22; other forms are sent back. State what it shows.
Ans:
1.47
